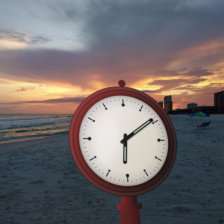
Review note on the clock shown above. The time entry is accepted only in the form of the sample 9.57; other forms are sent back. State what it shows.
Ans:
6.09
